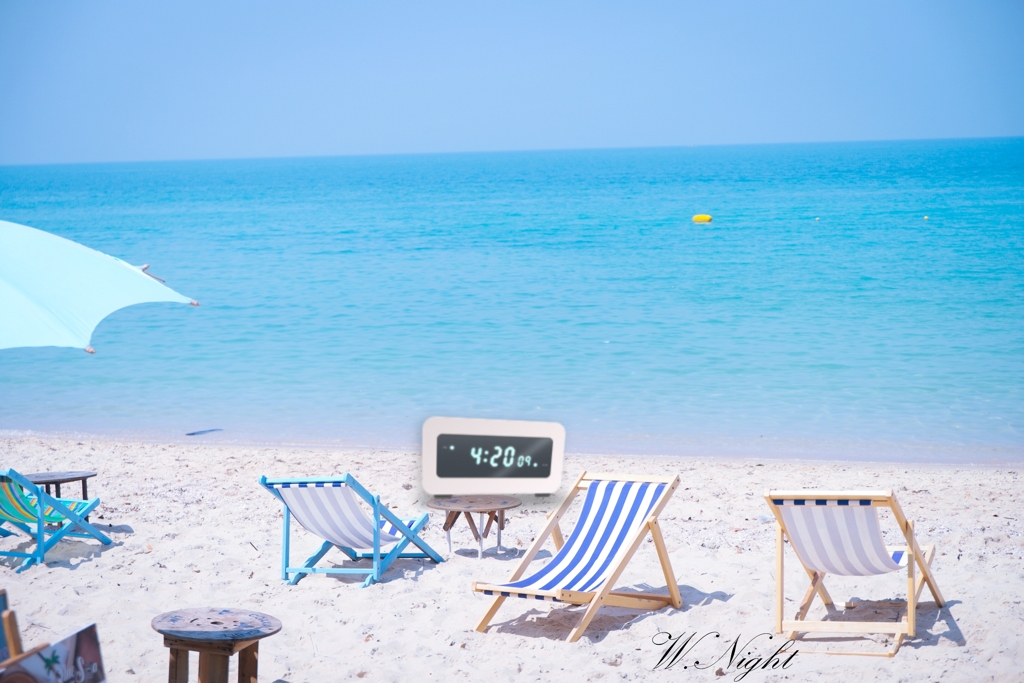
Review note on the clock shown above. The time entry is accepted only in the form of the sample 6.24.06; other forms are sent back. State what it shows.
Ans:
4.20.09
